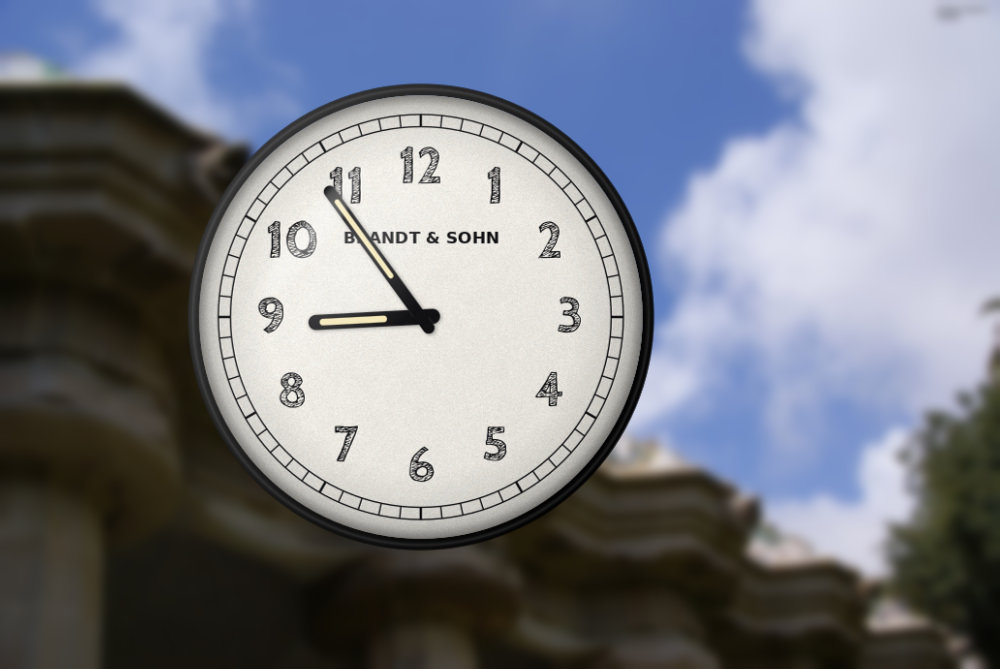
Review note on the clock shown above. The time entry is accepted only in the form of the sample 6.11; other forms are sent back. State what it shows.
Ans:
8.54
